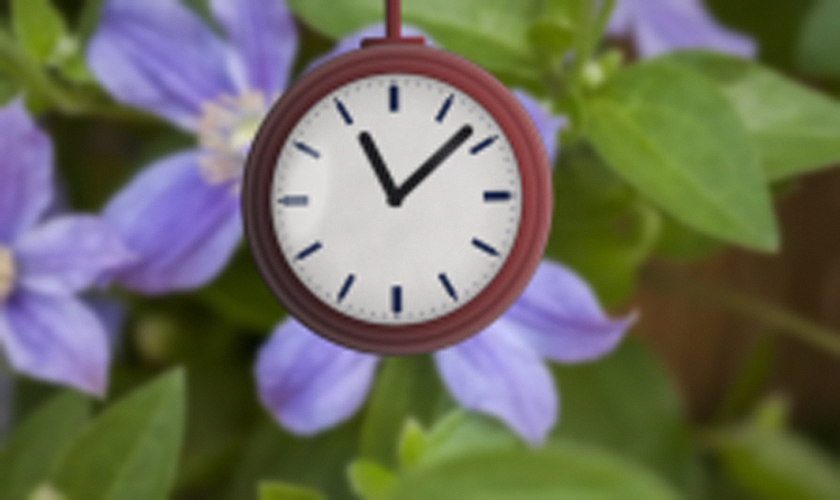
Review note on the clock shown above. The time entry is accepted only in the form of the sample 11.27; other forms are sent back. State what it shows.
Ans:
11.08
